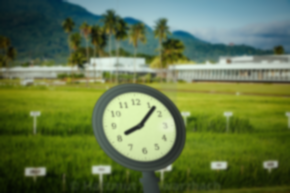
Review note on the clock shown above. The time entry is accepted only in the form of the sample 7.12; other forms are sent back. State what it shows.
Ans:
8.07
